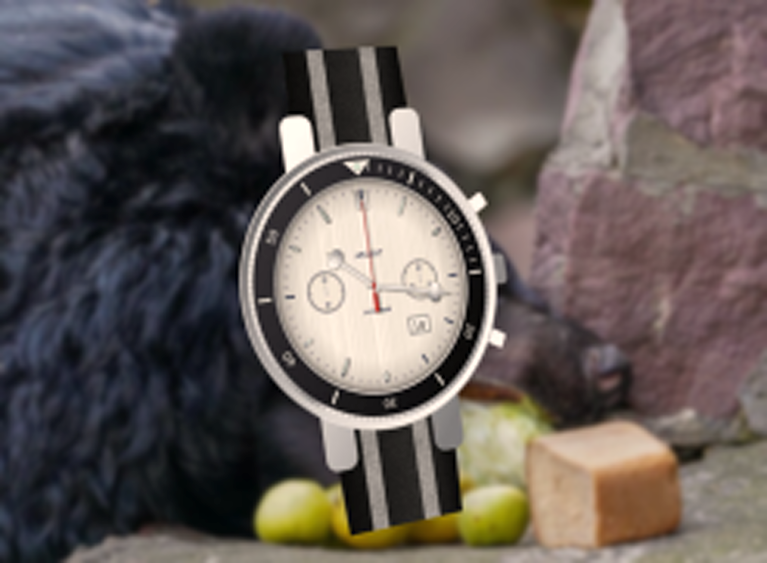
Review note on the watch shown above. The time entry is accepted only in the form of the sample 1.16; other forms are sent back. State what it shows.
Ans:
10.17
